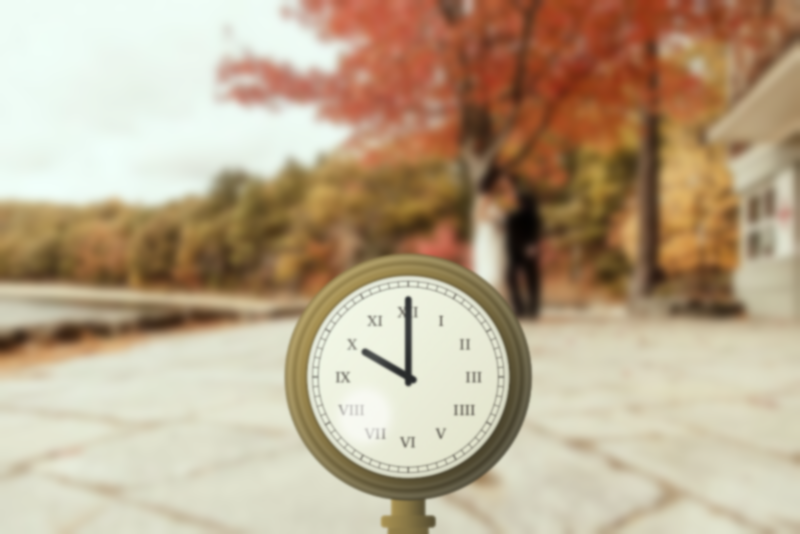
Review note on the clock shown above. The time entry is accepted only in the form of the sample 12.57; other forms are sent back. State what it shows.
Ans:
10.00
